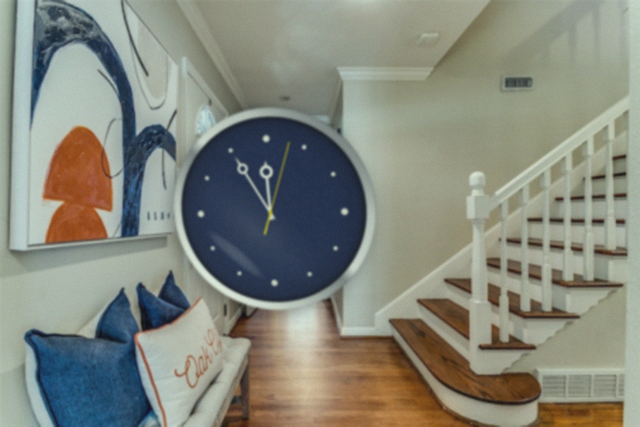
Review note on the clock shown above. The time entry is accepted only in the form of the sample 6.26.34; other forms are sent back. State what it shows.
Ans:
11.55.03
